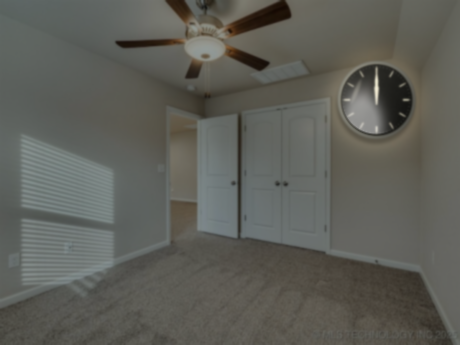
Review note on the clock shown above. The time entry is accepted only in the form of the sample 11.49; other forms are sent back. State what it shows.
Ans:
12.00
